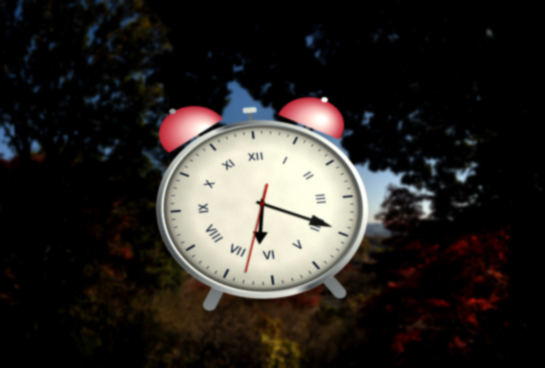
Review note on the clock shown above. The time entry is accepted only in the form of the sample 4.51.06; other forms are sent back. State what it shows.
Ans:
6.19.33
